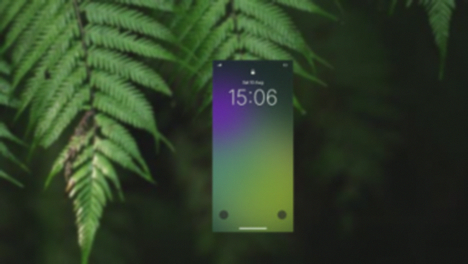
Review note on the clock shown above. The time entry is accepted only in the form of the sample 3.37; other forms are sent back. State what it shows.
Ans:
15.06
